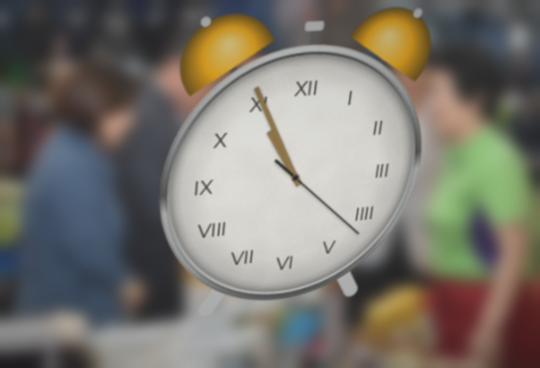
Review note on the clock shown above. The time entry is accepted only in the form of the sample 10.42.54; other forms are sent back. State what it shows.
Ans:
10.55.22
